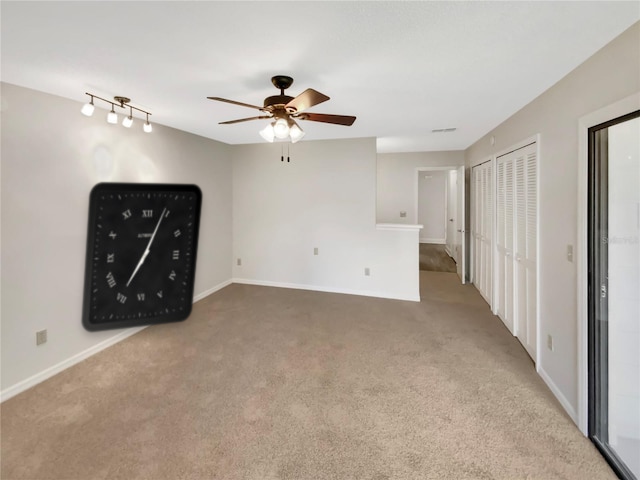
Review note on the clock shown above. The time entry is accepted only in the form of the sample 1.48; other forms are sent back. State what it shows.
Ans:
7.04
